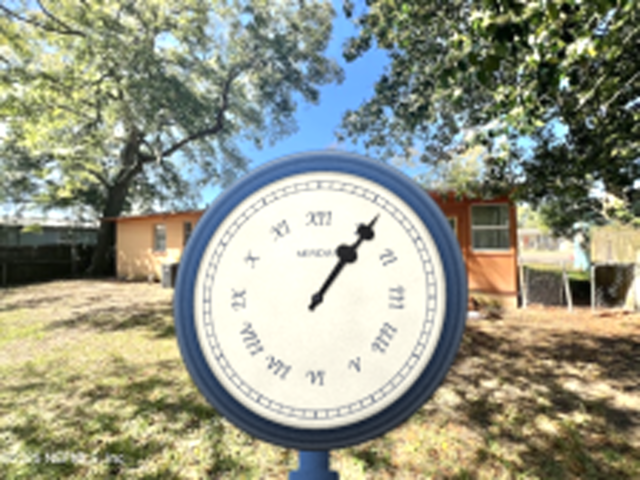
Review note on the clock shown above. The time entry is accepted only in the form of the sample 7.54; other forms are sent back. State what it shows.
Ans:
1.06
